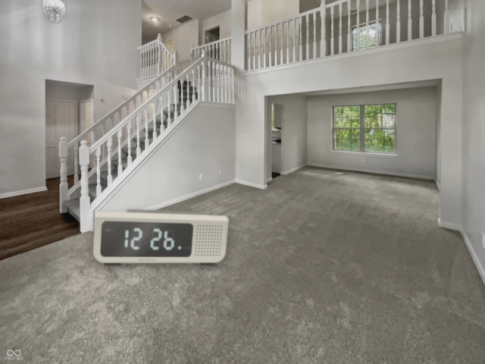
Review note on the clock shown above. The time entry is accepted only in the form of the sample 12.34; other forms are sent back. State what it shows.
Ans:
12.26
